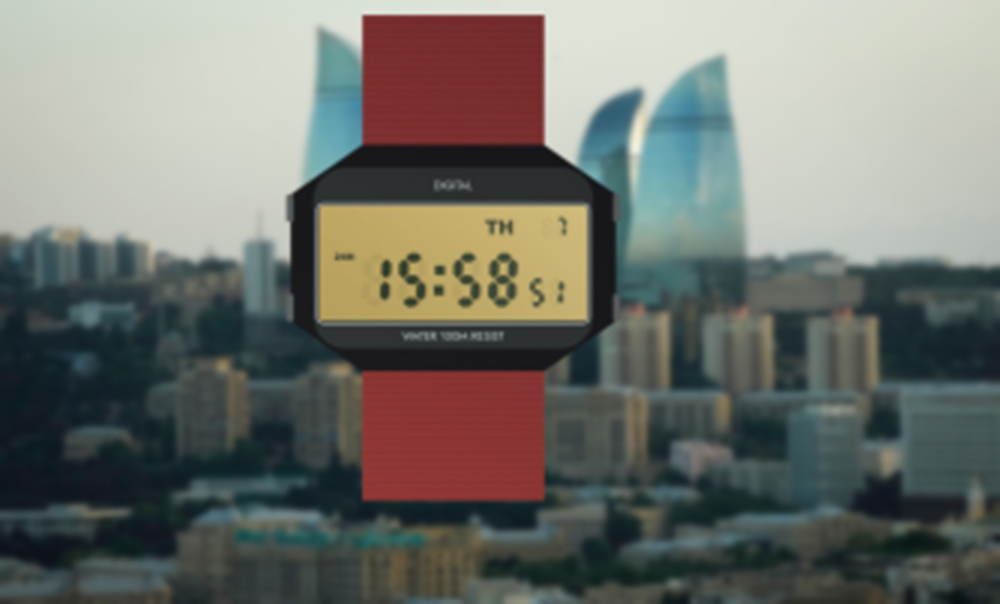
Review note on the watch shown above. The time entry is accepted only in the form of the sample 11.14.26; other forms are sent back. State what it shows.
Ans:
15.58.51
